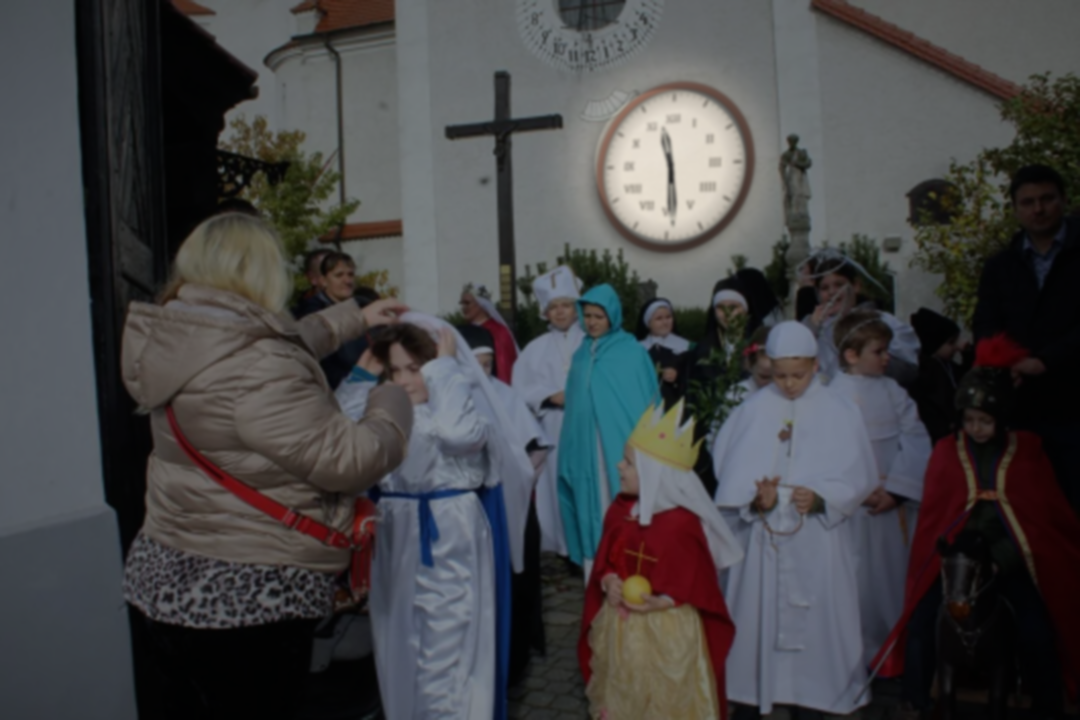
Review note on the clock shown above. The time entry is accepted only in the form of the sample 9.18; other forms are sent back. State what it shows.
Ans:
11.29
